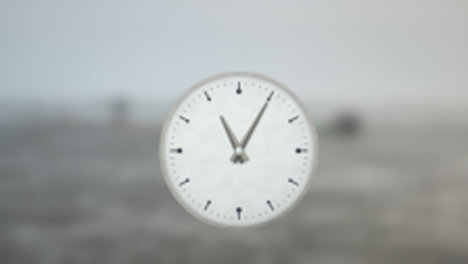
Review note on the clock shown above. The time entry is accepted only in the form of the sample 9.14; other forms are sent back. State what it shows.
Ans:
11.05
